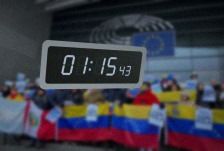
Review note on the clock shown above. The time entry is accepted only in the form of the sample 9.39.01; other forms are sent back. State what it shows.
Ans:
1.15.43
